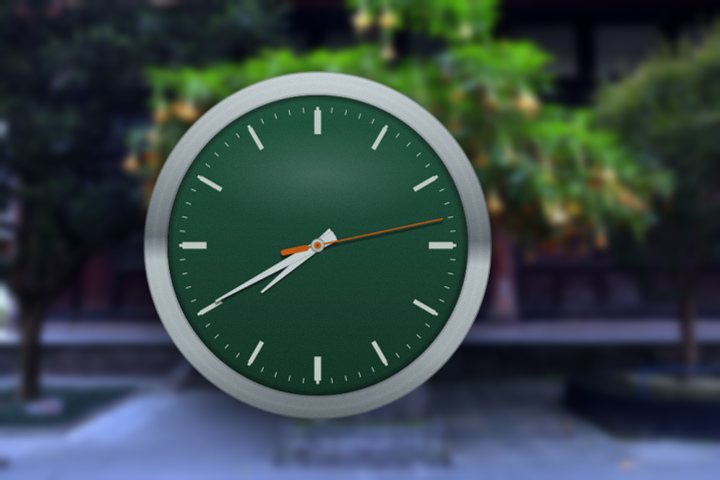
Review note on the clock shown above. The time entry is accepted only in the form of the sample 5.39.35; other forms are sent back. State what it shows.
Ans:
7.40.13
